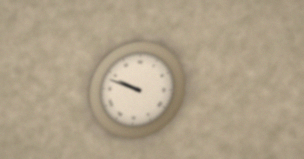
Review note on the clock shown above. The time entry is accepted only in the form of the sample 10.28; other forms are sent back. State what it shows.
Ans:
9.48
